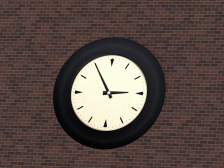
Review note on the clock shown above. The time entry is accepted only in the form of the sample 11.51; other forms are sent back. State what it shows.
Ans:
2.55
